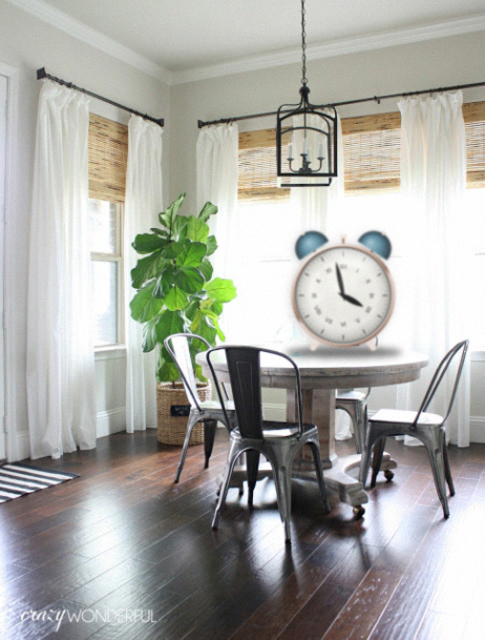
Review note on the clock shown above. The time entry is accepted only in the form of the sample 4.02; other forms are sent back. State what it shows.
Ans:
3.58
